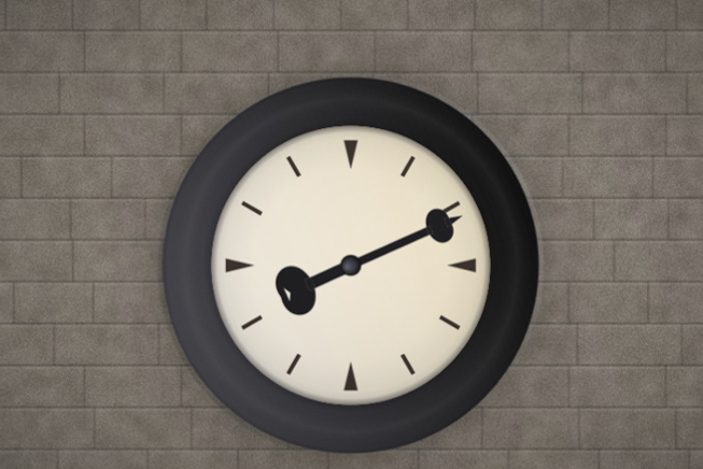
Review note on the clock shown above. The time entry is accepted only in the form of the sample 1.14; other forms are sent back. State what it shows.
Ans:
8.11
